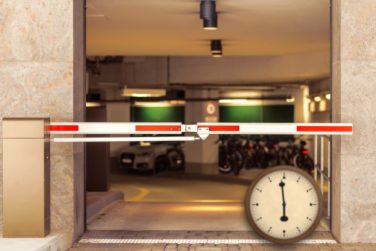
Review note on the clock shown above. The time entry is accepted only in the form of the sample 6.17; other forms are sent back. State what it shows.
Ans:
5.59
